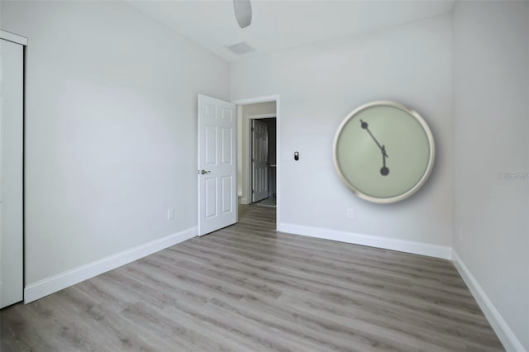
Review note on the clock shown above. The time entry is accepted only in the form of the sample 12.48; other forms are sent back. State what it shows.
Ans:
5.54
